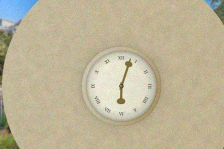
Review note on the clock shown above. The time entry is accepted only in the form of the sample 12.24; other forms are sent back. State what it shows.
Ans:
6.03
